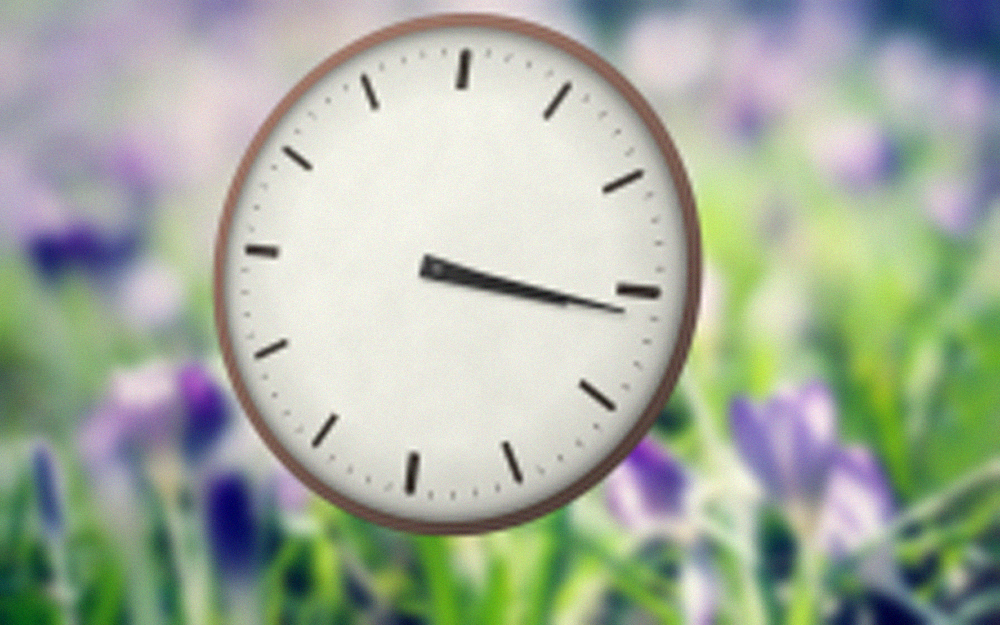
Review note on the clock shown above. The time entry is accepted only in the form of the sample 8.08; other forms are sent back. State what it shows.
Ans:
3.16
